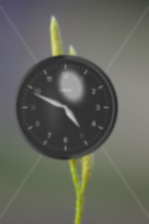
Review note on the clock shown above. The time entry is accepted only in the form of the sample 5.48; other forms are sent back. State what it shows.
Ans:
4.49
